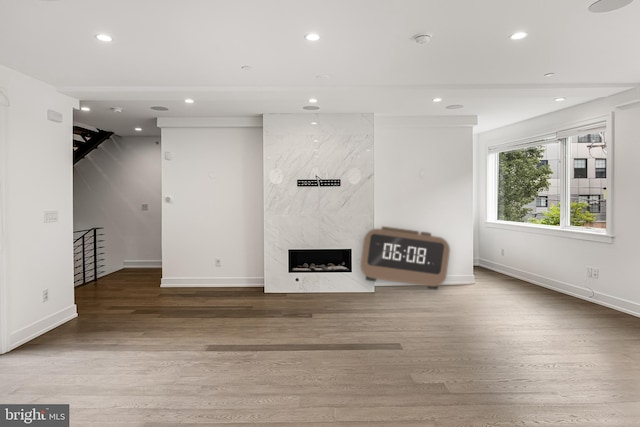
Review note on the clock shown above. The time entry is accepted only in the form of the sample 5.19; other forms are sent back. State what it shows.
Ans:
6.08
